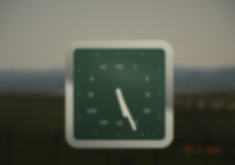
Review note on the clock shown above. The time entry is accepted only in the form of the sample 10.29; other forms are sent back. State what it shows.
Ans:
5.26
